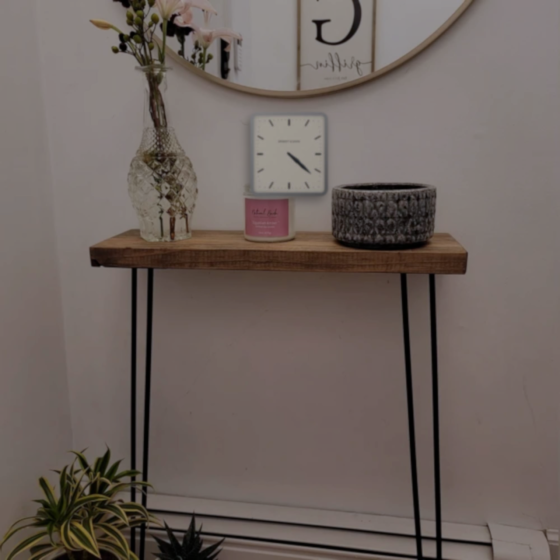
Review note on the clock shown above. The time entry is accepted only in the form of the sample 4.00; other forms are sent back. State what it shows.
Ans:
4.22
